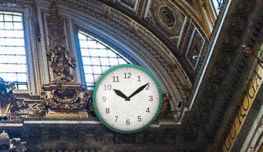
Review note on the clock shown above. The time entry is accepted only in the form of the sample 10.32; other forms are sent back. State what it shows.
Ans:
10.09
